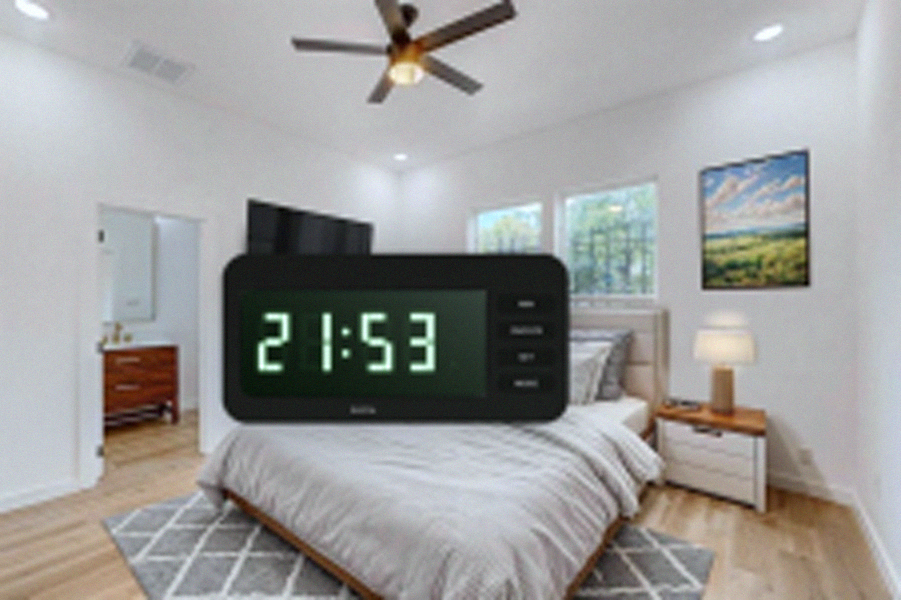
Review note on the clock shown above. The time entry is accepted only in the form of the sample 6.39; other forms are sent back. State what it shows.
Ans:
21.53
